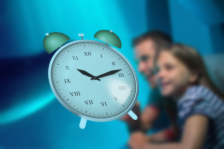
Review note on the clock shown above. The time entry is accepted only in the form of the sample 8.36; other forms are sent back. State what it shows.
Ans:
10.13
